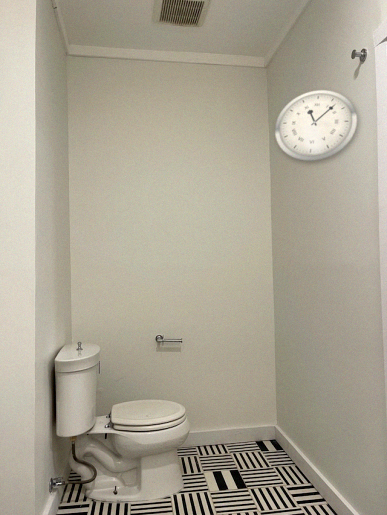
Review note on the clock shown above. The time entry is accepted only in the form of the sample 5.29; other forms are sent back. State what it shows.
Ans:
11.07
